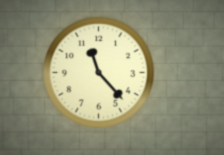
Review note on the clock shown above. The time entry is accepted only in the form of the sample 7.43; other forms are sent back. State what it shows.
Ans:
11.23
